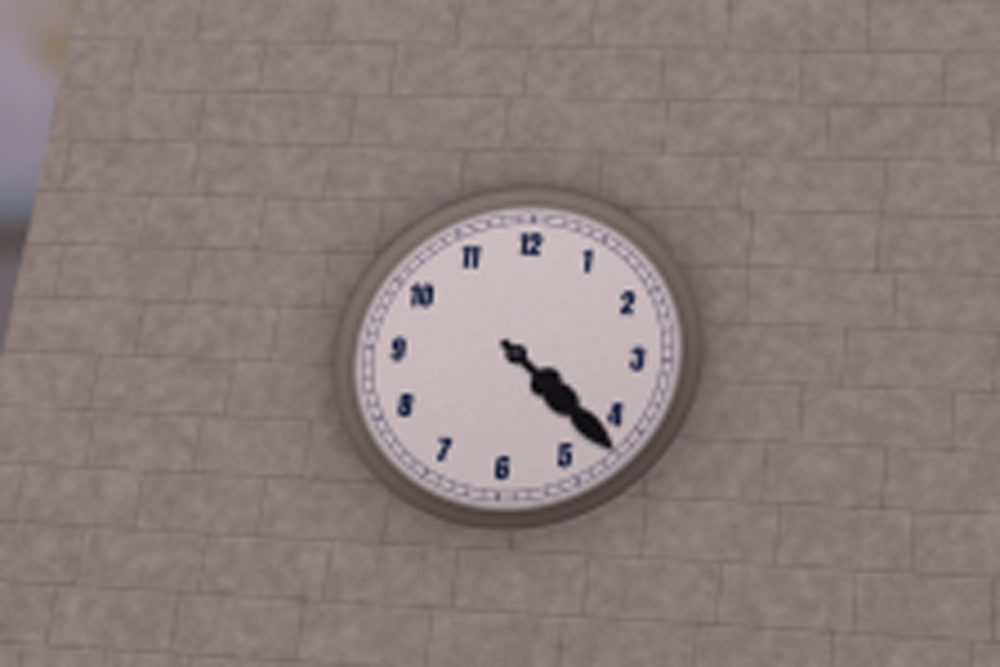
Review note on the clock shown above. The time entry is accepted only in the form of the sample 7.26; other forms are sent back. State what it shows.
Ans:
4.22
